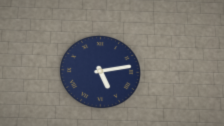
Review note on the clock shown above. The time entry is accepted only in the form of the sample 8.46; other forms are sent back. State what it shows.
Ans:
5.13
